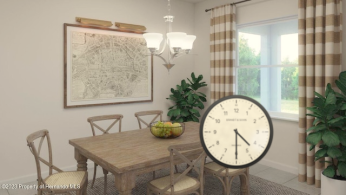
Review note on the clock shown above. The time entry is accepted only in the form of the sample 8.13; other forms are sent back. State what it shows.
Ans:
4.30
